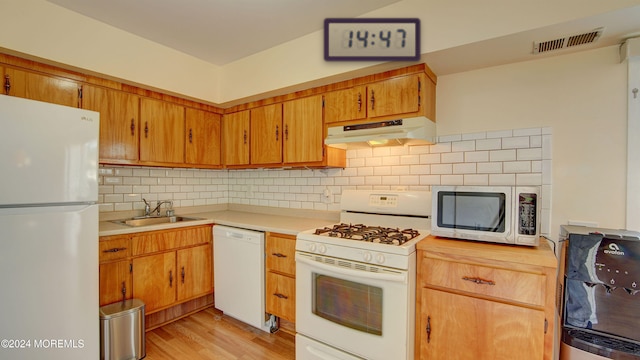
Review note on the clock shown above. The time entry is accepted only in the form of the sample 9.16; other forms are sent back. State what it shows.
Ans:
14.47
